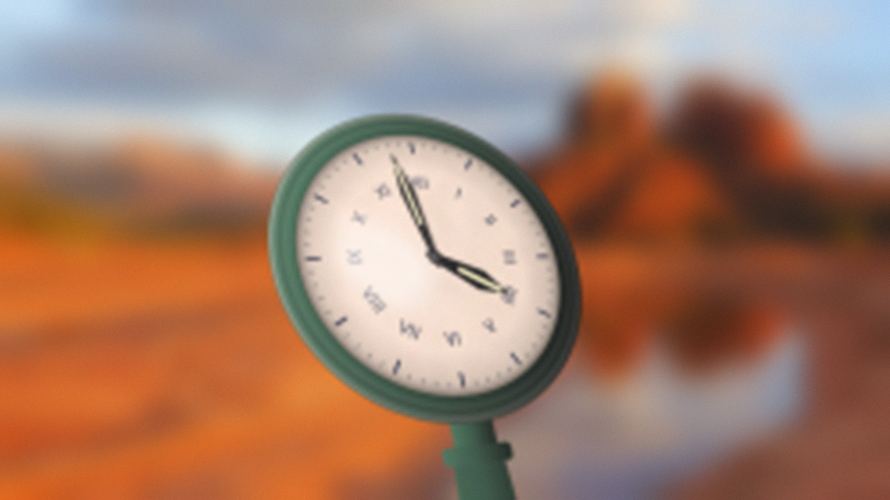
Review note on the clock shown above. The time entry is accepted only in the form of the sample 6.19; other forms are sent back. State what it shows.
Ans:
3.58
